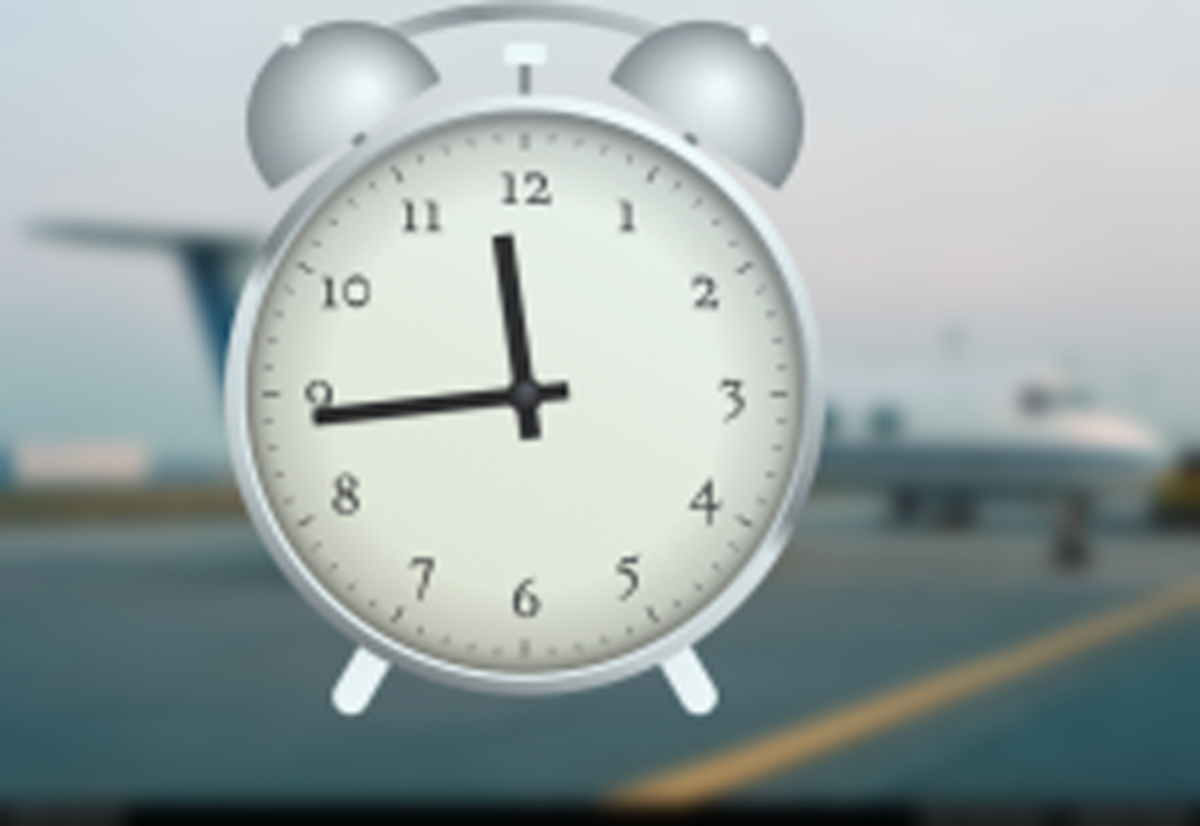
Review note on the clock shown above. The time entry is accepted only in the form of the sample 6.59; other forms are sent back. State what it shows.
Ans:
11.44
